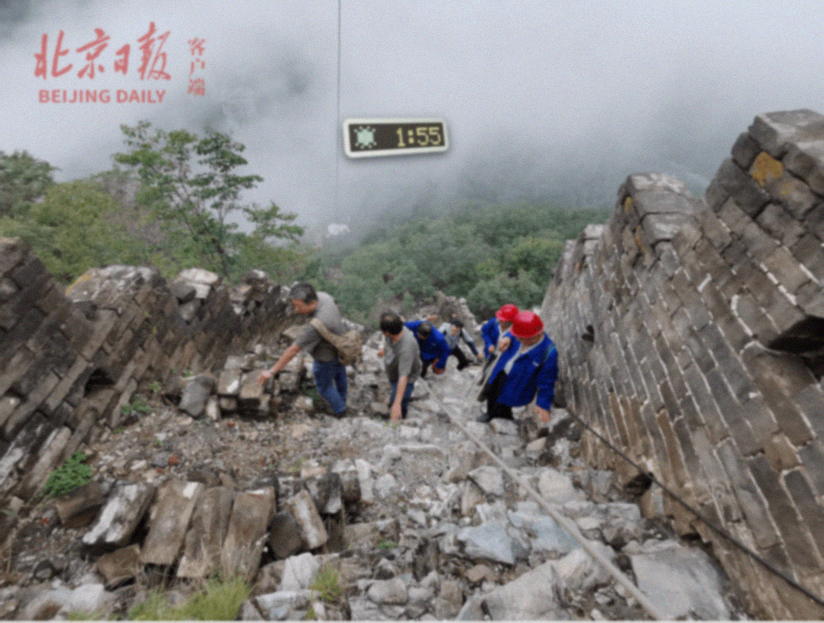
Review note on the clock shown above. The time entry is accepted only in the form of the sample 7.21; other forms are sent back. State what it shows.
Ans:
1.55
